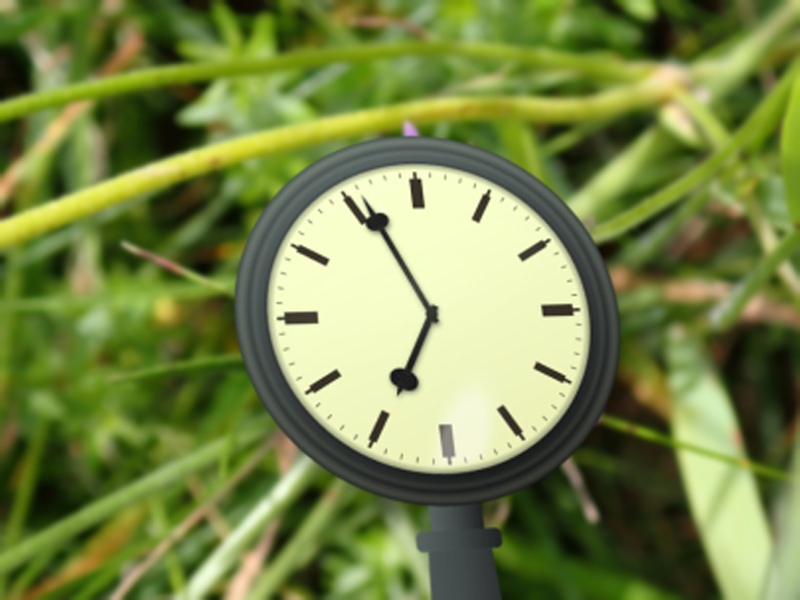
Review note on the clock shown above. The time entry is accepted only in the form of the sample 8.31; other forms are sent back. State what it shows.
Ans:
6.56
